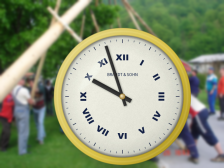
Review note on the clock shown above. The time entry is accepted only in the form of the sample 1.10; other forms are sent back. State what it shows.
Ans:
9.57
